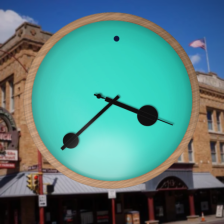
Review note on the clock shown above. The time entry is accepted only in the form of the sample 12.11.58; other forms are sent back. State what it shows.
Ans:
3.37.18
